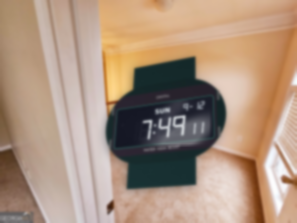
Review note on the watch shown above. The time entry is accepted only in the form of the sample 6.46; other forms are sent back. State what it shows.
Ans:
7.49
